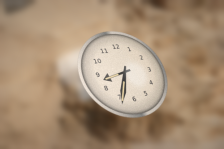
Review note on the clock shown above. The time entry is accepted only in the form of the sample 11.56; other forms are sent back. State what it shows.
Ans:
8.34
